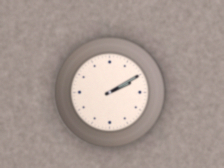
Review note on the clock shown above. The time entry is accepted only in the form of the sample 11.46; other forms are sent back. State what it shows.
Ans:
2.10
